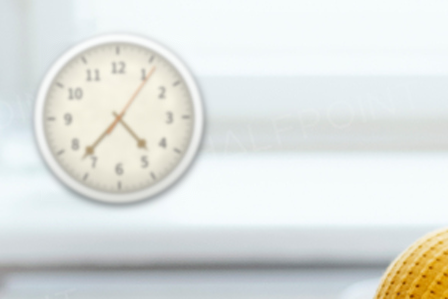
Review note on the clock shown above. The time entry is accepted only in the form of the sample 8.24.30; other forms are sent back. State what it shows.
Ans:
4.37.06
